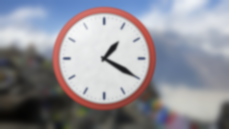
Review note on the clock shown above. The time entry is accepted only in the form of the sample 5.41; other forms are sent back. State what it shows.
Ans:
1.20
